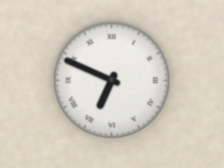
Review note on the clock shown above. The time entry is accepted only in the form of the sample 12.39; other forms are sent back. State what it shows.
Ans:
6.49
